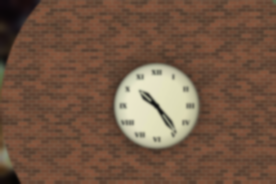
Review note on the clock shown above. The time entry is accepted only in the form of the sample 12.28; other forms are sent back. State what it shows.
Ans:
10.24
